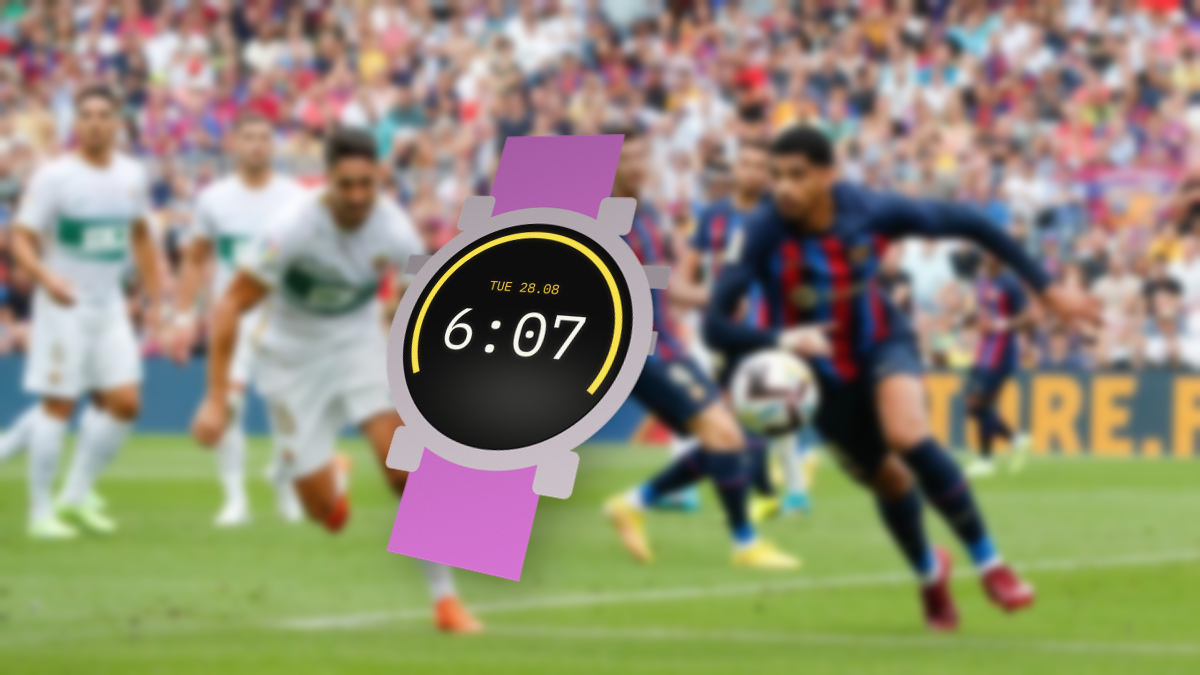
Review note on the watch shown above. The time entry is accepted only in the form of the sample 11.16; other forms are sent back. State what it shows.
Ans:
6.07
